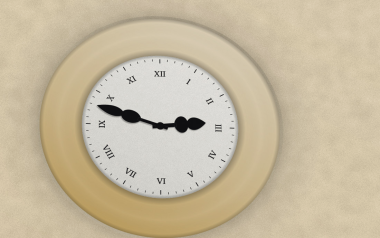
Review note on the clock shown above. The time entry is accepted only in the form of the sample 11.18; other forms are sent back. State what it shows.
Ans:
2.48
